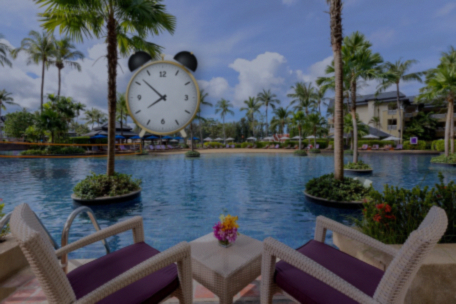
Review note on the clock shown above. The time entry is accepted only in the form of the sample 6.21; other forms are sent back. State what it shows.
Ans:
7.52
